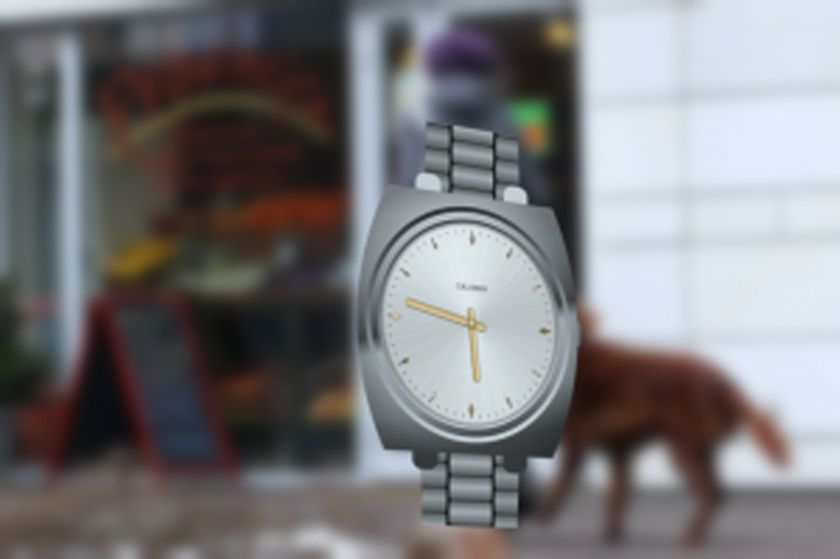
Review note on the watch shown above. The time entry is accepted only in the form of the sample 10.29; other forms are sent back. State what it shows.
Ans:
5.47
